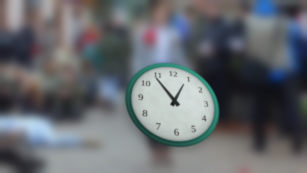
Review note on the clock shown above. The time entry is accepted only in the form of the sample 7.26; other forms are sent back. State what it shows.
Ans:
12.54
